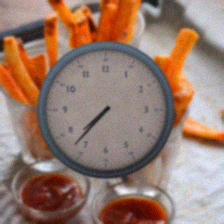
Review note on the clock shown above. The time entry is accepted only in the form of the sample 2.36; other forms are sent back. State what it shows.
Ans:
7.37
